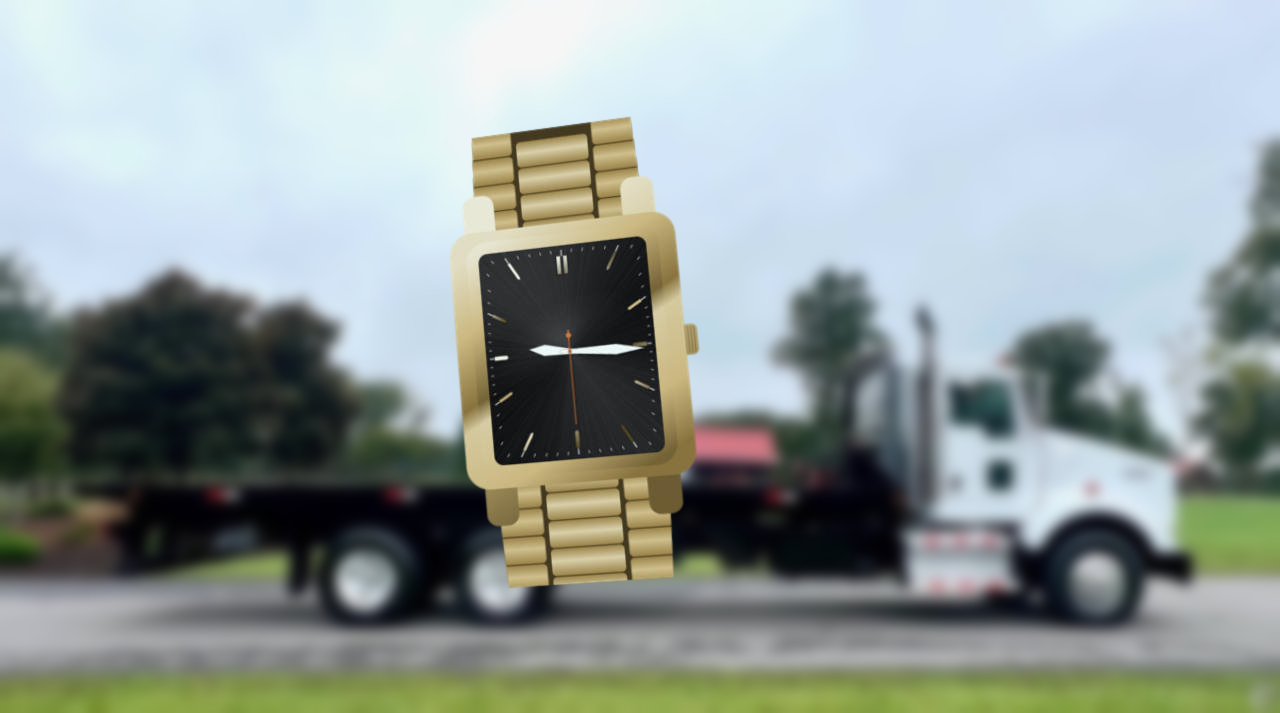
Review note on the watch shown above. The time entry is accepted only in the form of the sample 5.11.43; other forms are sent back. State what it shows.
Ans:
9.15.30
